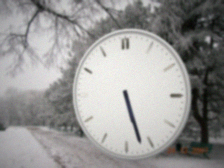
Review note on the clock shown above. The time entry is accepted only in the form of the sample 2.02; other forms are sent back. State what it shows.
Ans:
5.27
